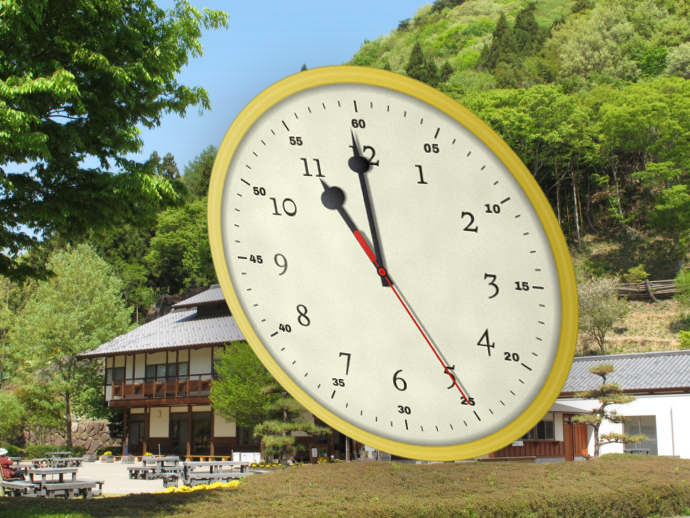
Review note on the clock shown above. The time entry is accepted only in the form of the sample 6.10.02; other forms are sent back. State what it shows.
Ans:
10.59.25
